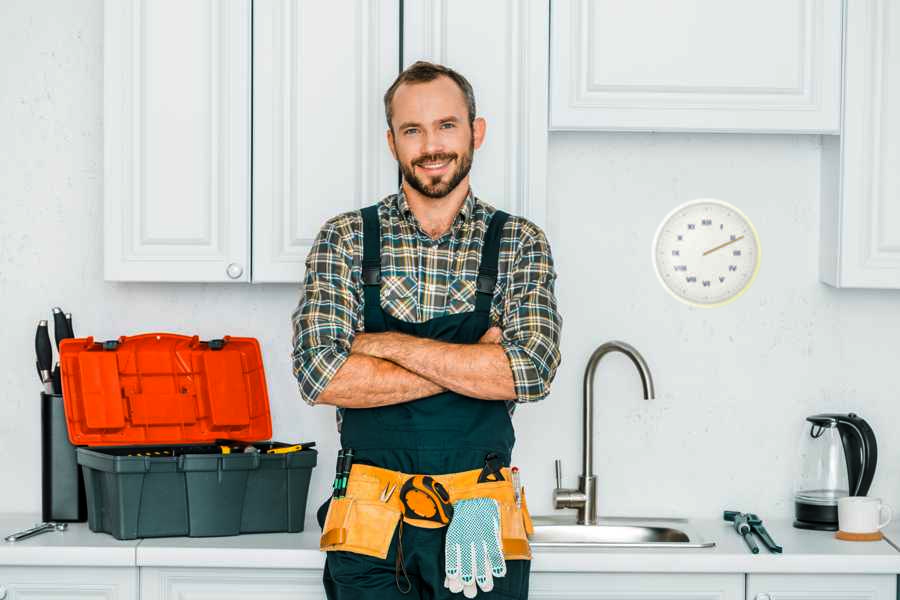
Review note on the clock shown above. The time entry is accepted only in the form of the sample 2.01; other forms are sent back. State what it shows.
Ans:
2.11
